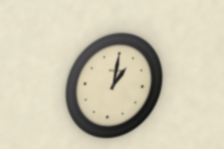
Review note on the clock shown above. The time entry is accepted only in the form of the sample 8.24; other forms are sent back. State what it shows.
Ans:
1.00
